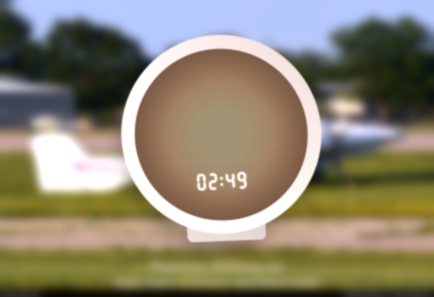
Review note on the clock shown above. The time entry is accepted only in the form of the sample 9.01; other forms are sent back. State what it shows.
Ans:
2.49
